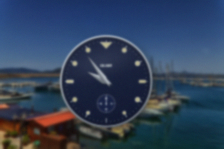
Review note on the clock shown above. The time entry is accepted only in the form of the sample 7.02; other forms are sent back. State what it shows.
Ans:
9.54
